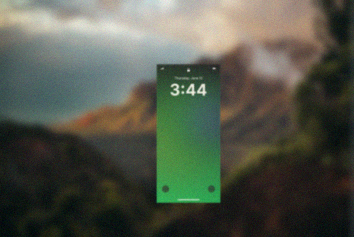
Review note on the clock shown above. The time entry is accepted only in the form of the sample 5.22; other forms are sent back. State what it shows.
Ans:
3.44
